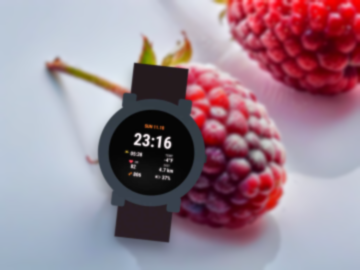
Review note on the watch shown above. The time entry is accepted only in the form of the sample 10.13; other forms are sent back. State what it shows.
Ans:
23.16
